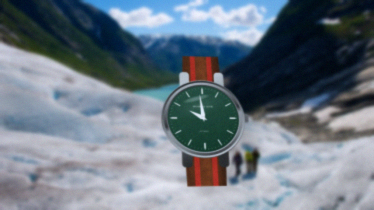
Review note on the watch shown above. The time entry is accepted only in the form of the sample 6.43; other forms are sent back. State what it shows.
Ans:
9.59
